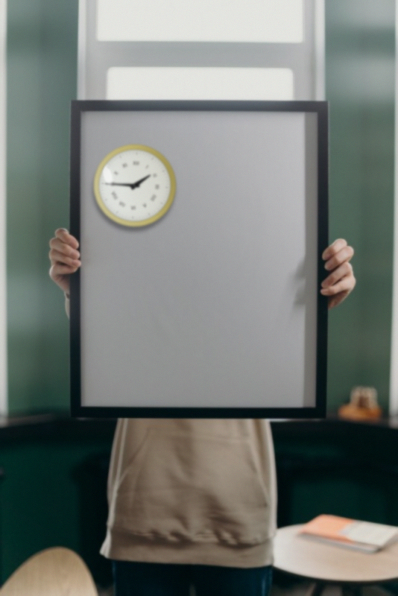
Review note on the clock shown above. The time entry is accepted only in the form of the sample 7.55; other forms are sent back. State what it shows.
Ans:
1.45
